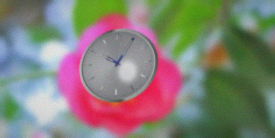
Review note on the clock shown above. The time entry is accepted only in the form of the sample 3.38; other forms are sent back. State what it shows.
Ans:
10.05
